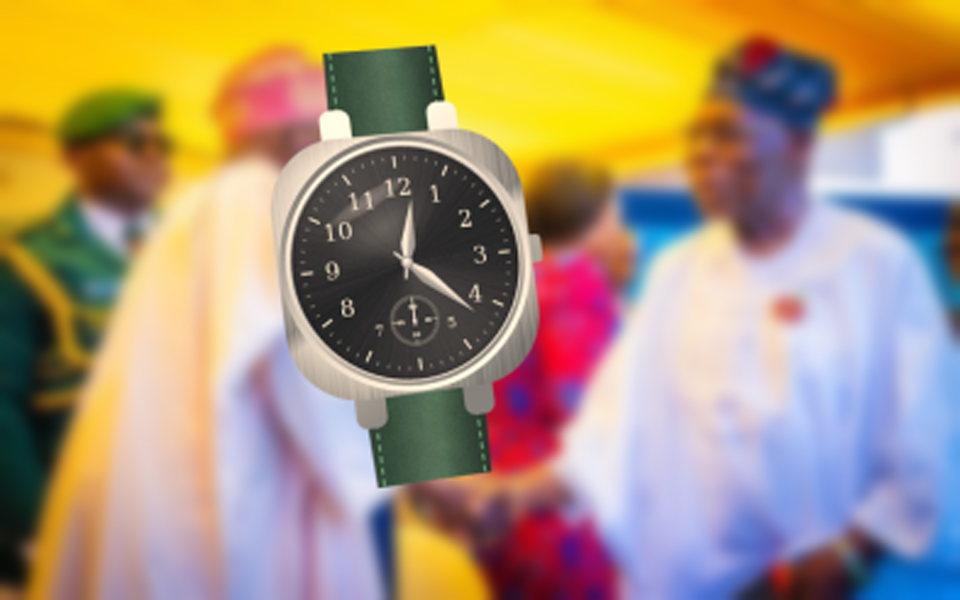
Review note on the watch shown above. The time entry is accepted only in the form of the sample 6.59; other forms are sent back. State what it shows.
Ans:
12.22
